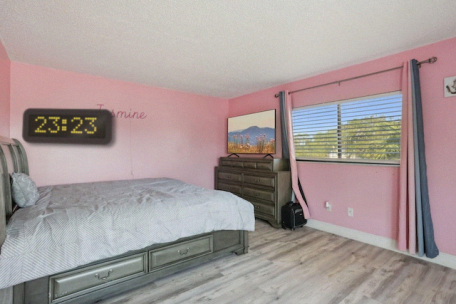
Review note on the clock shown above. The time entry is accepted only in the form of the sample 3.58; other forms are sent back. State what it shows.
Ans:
23.23
